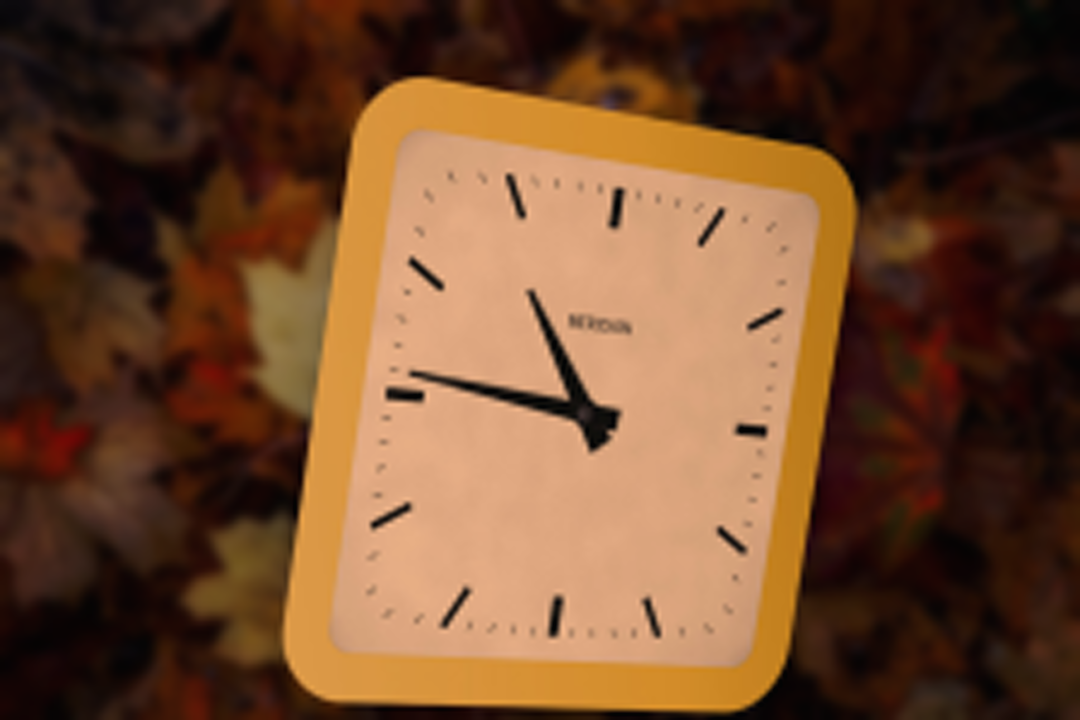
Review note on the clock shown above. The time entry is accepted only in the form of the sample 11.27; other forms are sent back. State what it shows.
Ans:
10.46
